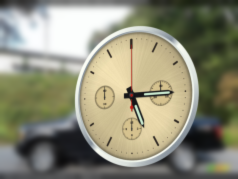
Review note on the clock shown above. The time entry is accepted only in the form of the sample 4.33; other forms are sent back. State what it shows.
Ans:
5.15
